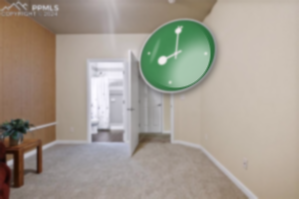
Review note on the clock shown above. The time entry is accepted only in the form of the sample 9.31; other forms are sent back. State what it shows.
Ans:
7.59
